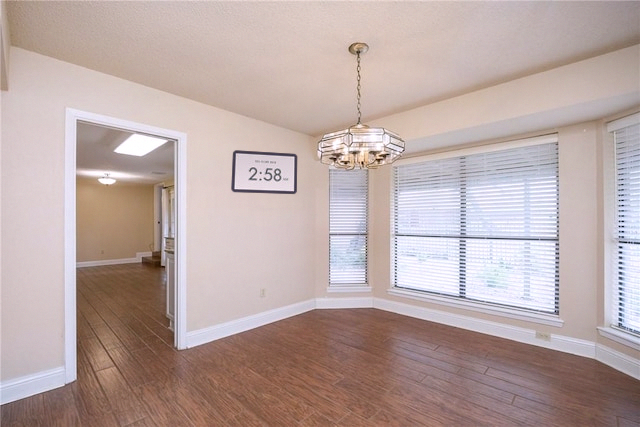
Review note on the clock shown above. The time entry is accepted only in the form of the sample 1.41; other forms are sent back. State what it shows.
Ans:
2.58
